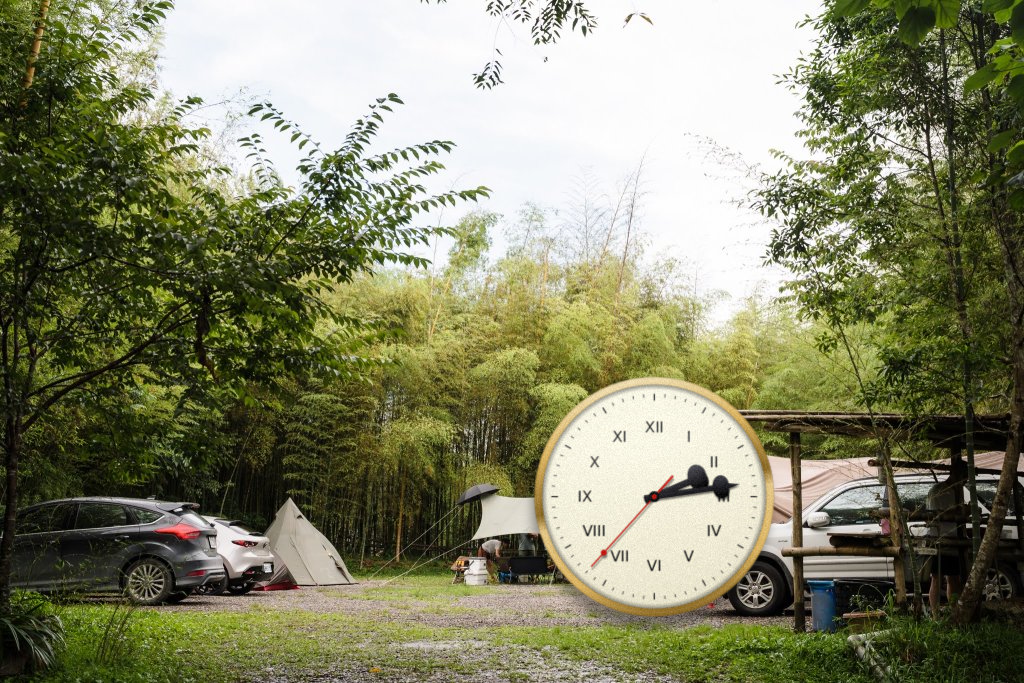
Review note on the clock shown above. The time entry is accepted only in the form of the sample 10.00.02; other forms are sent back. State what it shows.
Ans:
2.13.37
